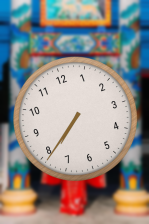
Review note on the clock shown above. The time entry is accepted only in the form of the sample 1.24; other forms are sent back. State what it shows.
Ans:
7.39
